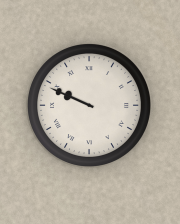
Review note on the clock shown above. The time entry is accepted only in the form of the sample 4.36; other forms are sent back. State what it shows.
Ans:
9.49
